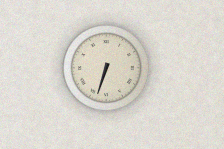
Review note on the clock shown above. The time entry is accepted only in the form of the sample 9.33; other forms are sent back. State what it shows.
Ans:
6.33
